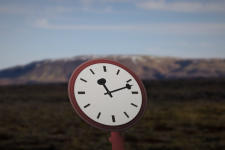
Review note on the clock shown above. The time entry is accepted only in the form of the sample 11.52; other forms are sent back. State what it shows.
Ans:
11.12
